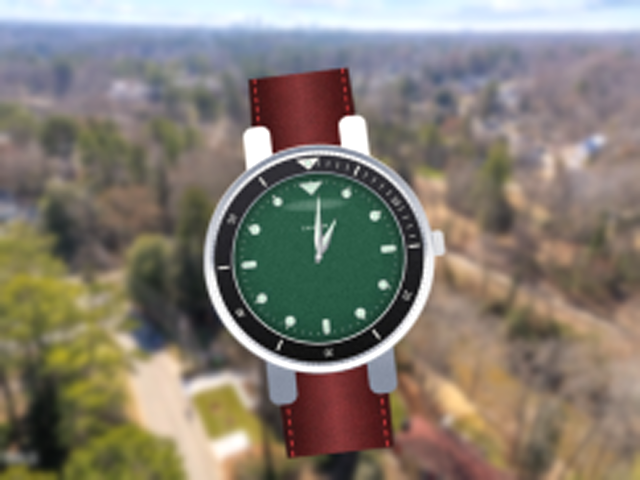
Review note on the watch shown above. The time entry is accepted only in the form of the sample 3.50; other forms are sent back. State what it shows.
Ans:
1.01
